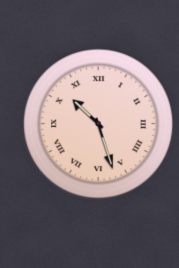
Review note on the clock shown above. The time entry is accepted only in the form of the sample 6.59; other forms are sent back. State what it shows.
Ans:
10.27
